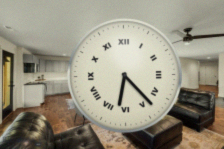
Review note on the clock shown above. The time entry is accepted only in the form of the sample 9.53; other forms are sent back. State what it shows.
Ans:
6.23
